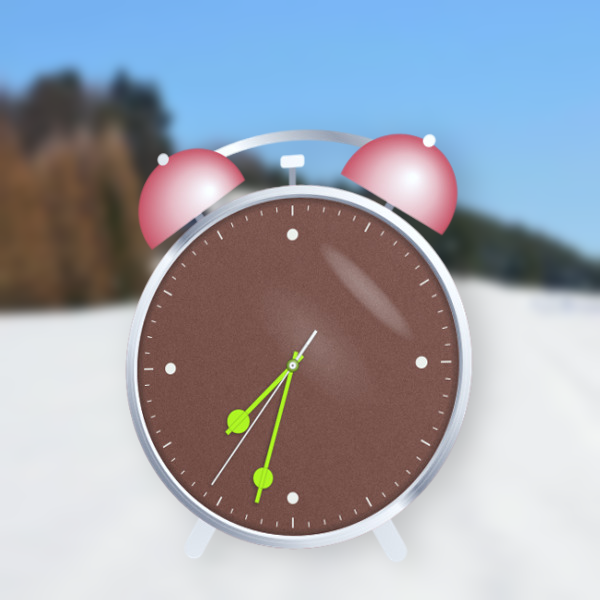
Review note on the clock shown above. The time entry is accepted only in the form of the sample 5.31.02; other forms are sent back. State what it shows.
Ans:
7.32.36
